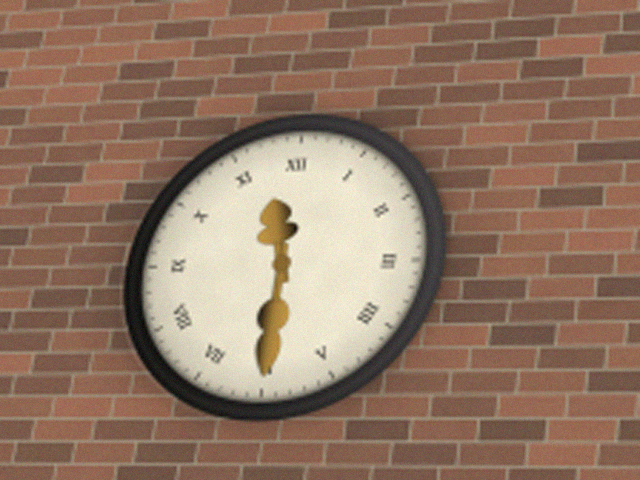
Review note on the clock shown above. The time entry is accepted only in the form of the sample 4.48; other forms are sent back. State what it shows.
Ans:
11.30
